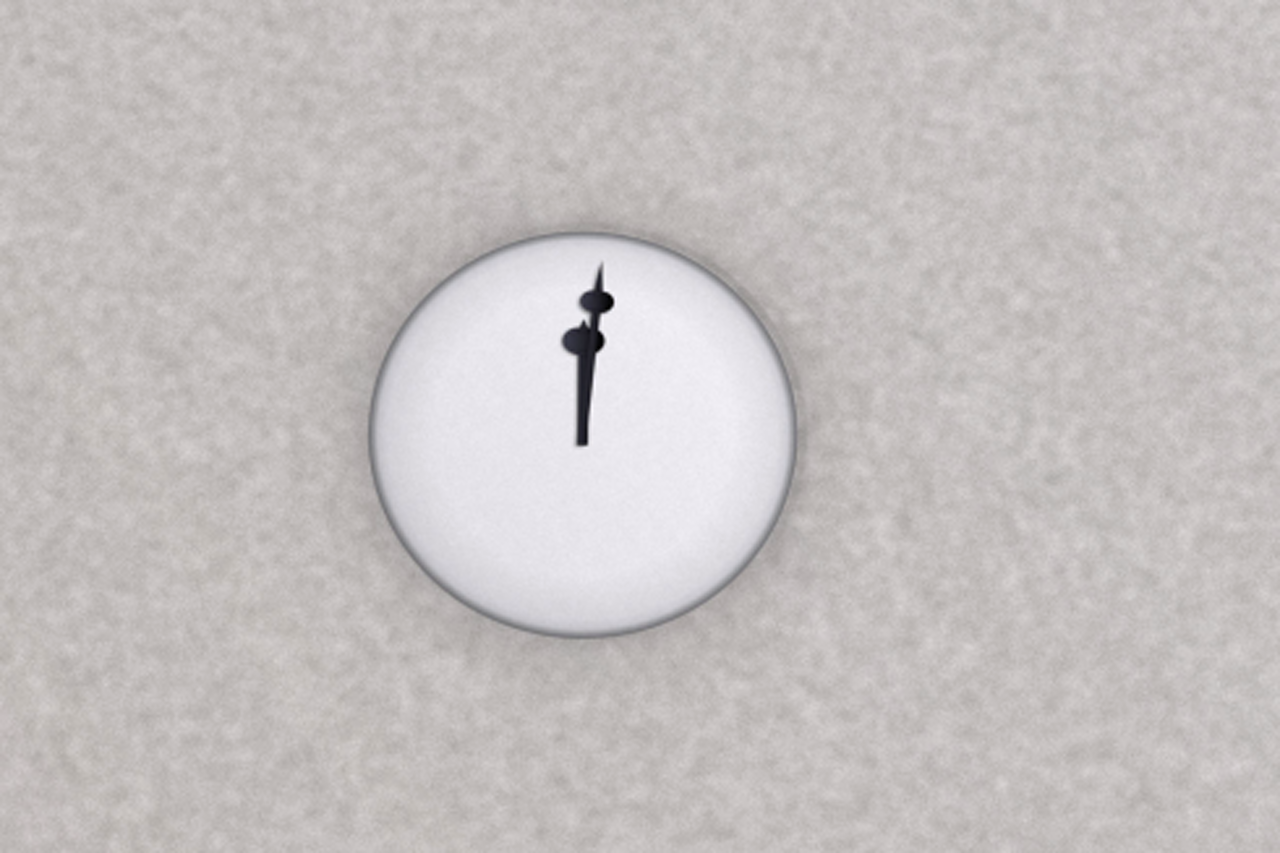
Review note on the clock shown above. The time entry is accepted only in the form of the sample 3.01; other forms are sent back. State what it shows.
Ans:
12.01
